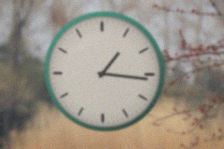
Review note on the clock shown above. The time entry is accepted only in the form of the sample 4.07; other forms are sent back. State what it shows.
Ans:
1.16
